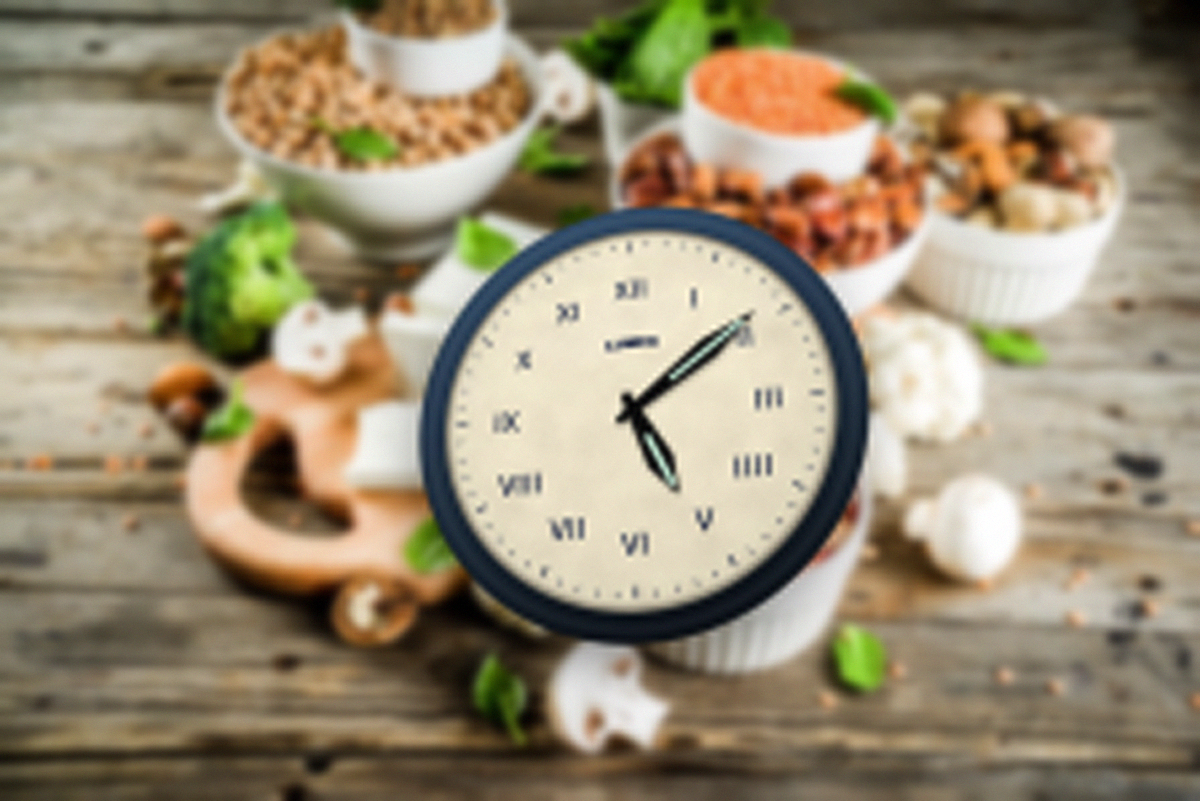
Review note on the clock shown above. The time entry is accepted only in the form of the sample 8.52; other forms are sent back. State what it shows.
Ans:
5.09
